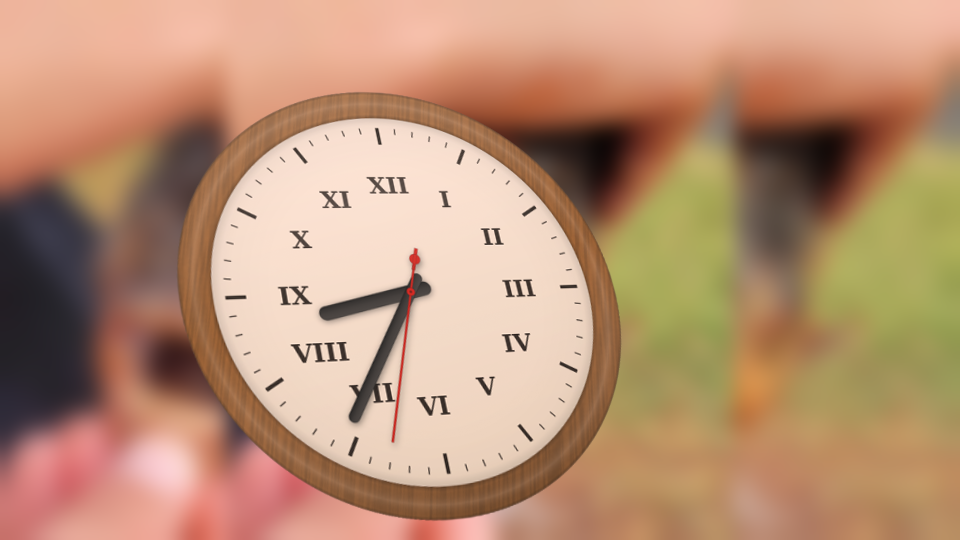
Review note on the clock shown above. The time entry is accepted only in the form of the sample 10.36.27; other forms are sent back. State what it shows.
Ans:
8.35.33
